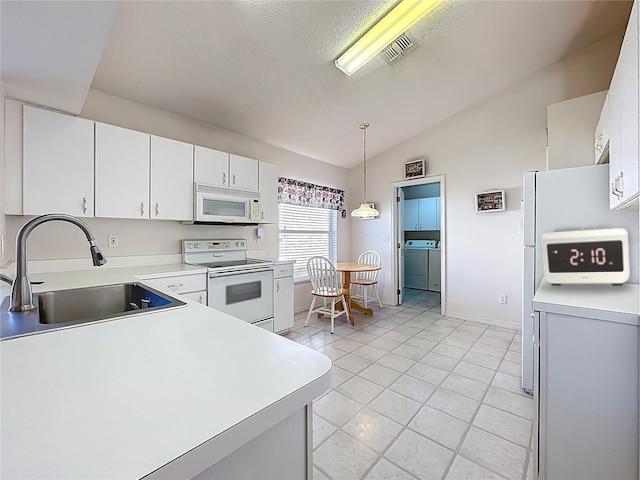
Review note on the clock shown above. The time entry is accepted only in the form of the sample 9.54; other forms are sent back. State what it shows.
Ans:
2.10
